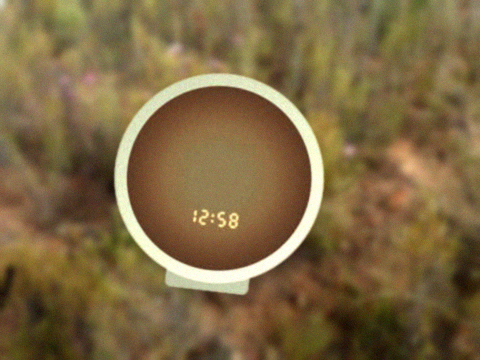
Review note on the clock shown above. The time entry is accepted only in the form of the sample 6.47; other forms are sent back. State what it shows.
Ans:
12.58
